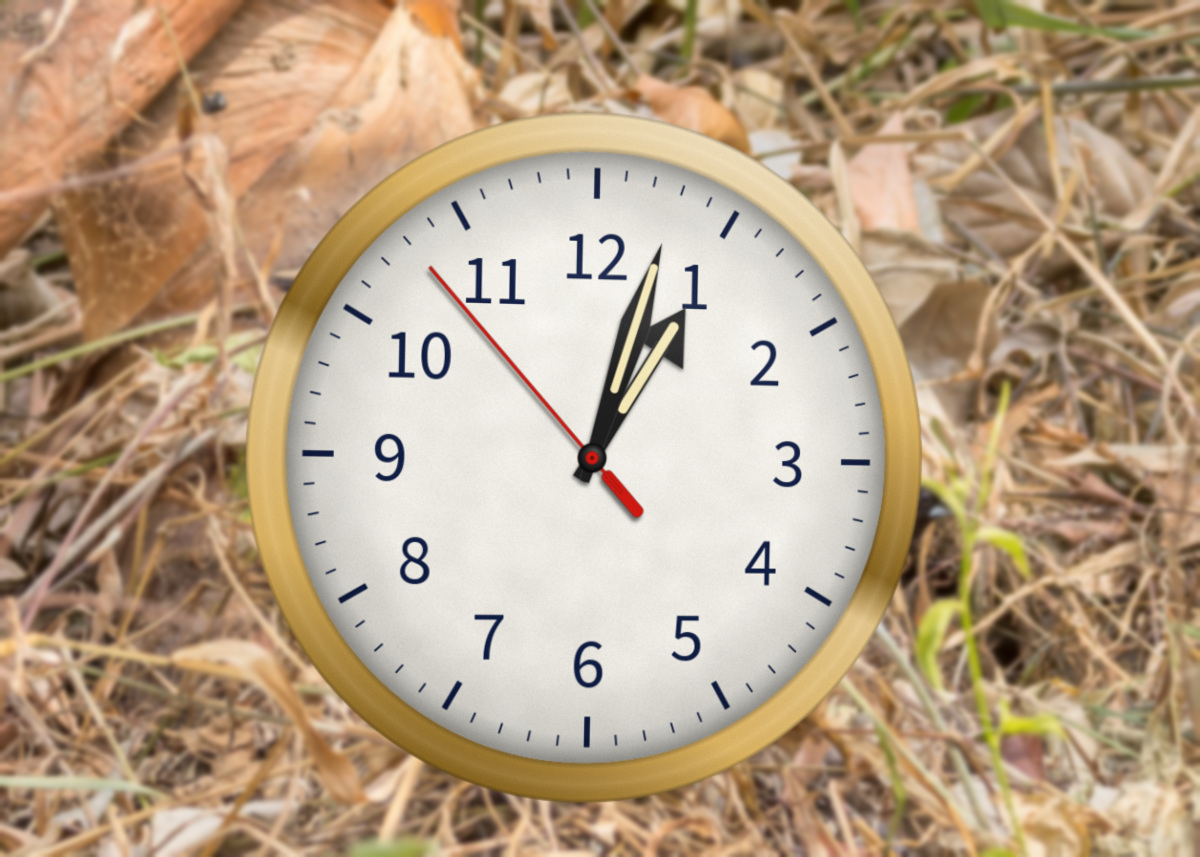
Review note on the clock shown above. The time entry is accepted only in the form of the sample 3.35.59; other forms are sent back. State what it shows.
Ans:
1.02.53
